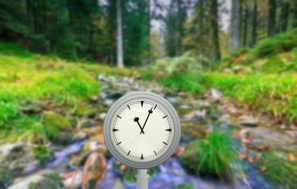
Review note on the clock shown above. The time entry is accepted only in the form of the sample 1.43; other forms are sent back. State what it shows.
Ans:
11.04
